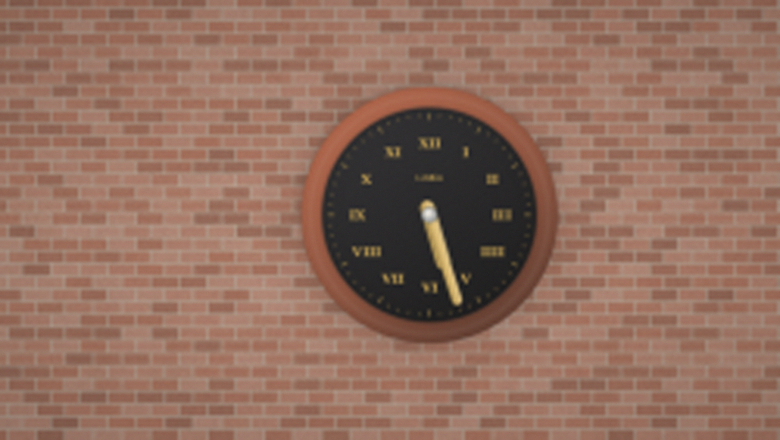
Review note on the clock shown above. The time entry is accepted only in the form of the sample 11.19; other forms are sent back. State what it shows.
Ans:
5.27
